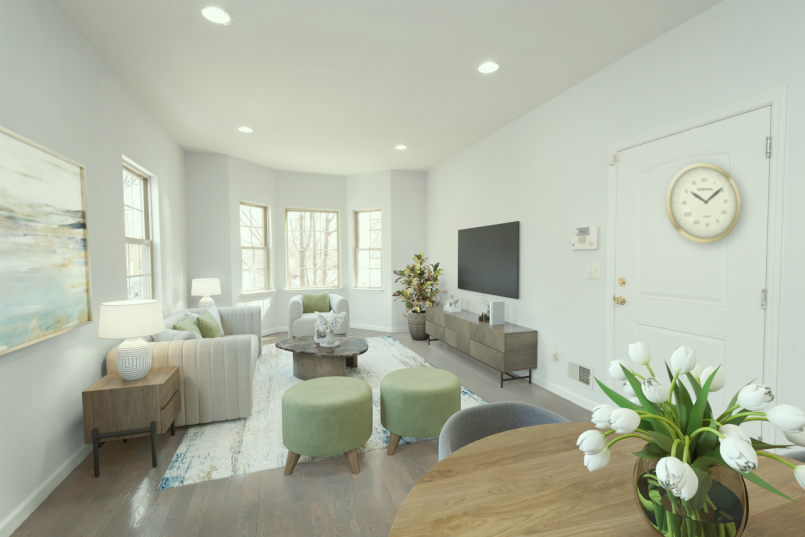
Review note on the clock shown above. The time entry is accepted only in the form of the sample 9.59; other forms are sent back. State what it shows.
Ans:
10.09
